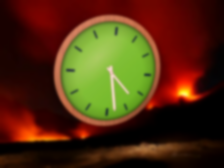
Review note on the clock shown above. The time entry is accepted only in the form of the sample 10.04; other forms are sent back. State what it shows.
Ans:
4.28
